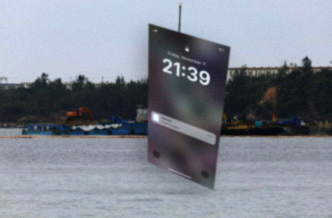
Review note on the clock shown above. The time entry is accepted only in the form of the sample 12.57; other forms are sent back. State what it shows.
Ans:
21.39
